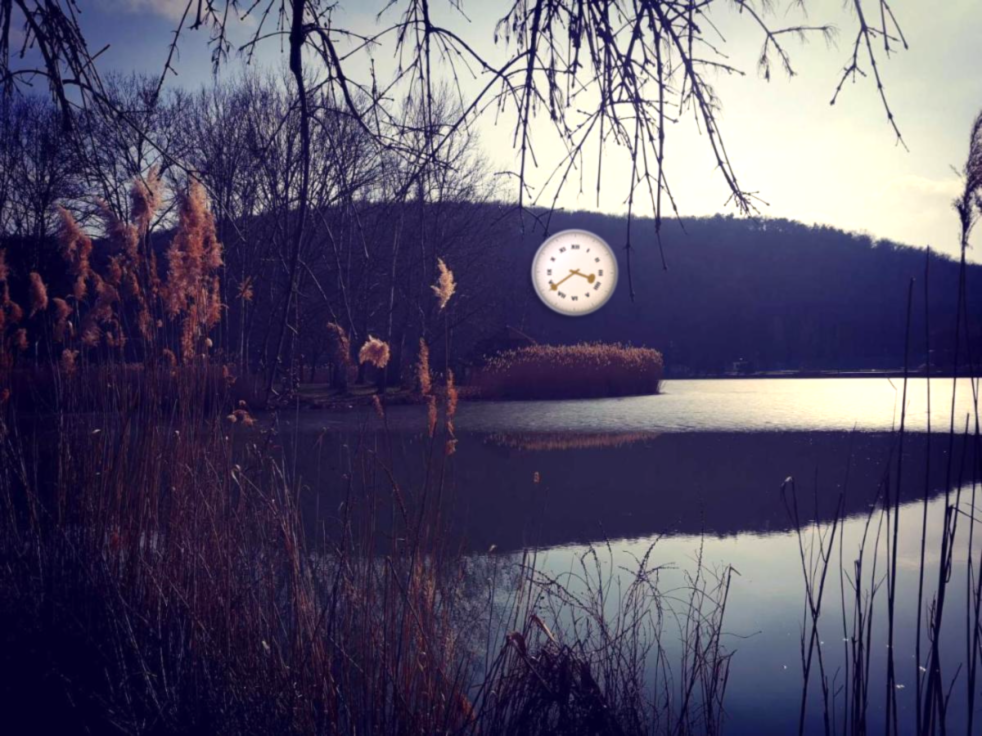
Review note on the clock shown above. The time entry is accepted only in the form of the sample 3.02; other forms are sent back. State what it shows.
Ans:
3.39
